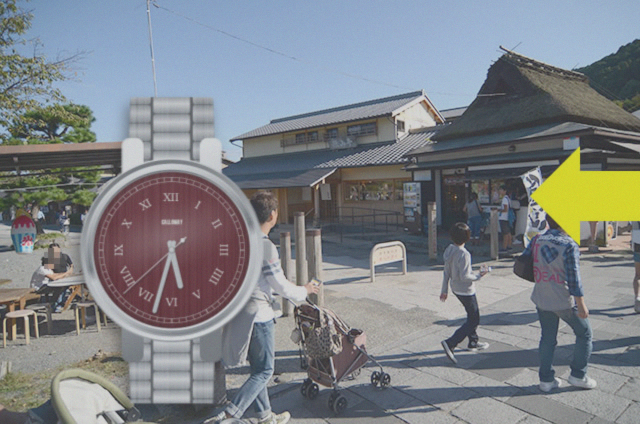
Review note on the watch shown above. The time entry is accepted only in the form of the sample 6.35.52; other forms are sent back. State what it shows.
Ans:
5.32.38
